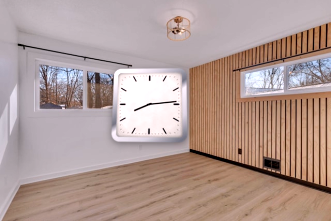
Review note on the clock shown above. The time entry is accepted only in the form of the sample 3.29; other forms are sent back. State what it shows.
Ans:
8.14
